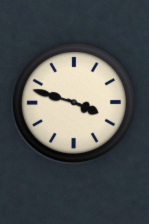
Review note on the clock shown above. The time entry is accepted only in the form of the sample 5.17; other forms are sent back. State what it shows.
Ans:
3.48
